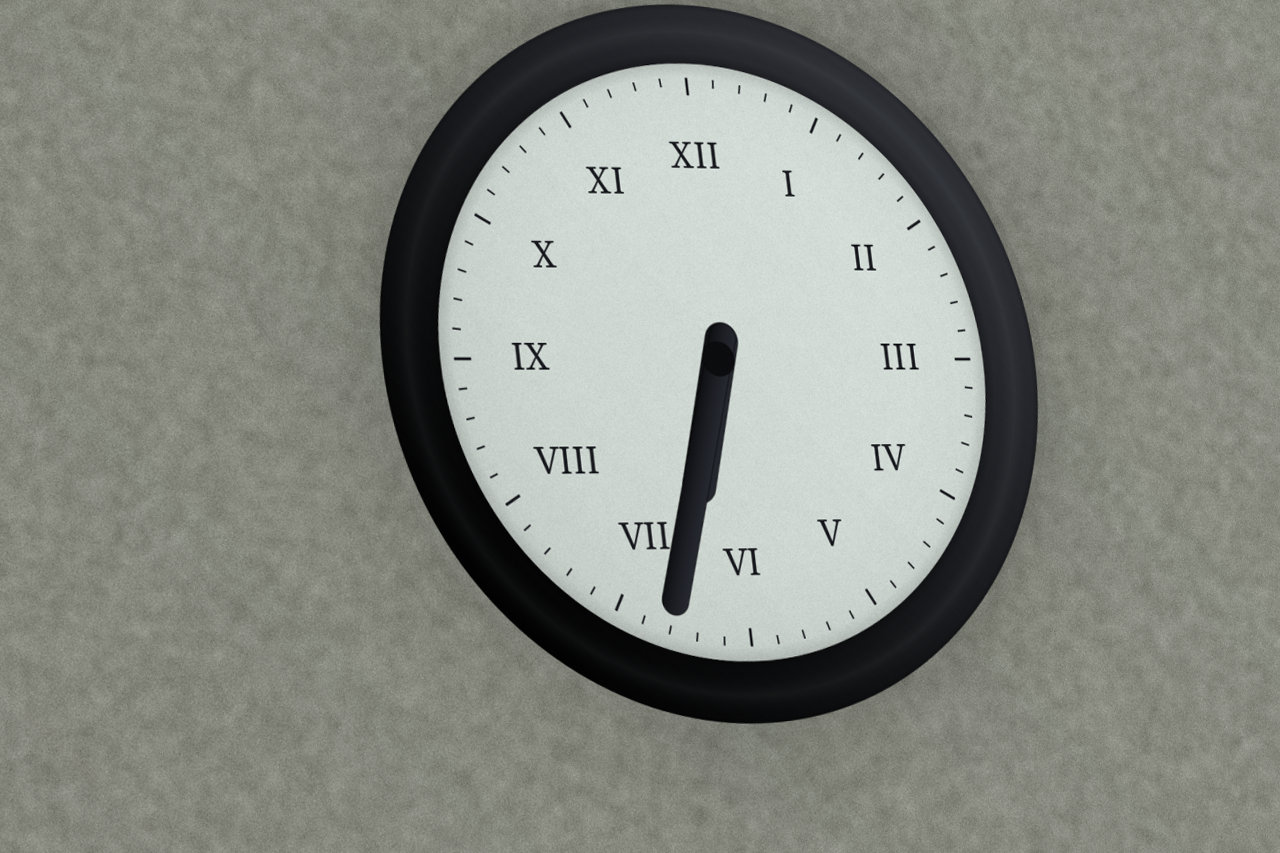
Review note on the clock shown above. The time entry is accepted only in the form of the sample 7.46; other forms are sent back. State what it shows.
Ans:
6.33
